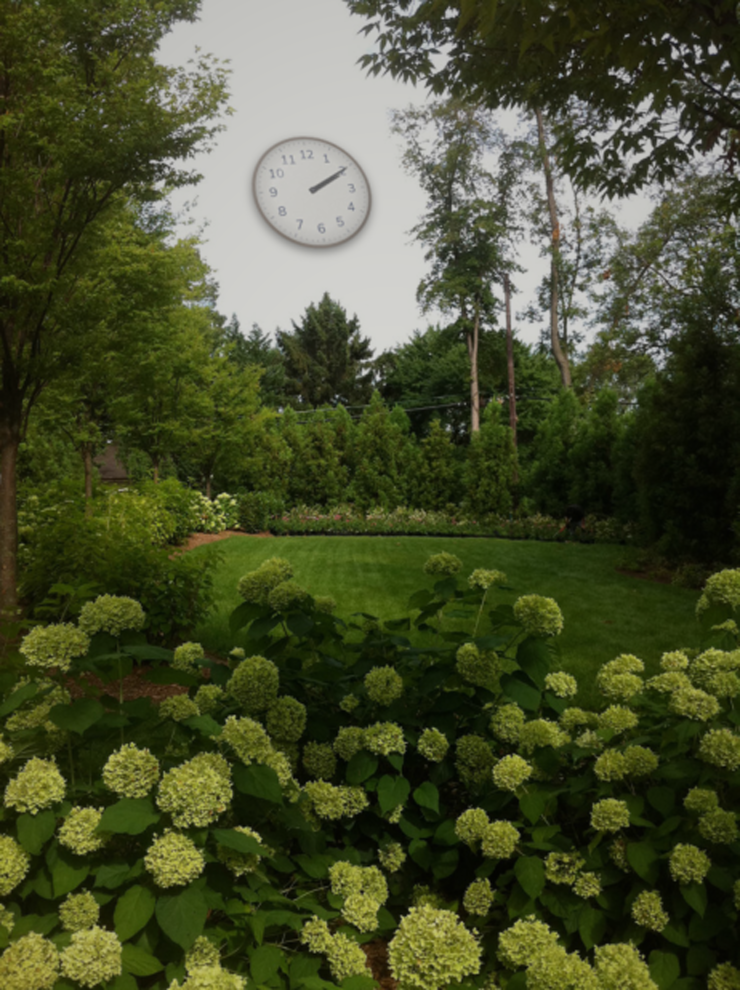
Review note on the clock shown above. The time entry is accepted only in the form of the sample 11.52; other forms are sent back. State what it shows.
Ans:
2.10
